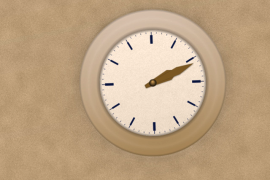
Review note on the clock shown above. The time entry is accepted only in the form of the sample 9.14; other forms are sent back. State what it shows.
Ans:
2.11
